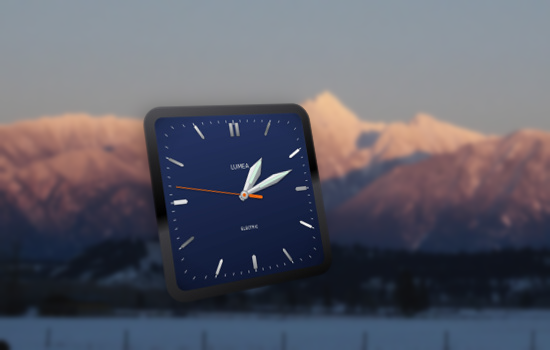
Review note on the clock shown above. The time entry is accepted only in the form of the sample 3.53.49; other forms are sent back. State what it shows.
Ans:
1.11.47
